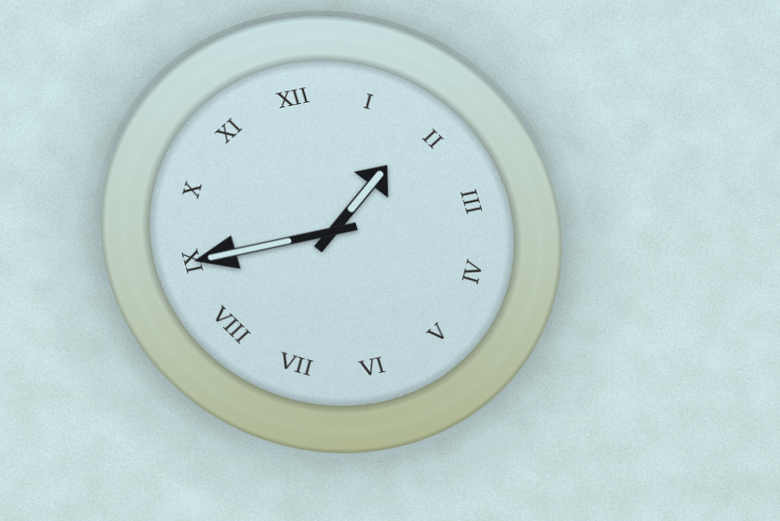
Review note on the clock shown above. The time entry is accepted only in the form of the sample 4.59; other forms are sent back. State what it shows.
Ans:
1.45
